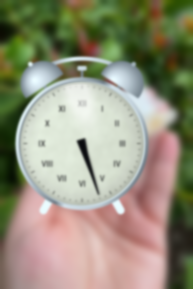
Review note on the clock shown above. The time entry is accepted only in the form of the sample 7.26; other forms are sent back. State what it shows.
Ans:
5.27
